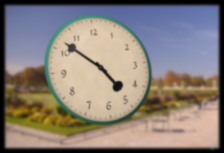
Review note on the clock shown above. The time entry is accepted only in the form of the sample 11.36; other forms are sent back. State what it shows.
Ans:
4.52
